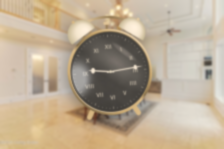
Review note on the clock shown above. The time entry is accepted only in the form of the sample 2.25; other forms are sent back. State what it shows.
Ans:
9.14
